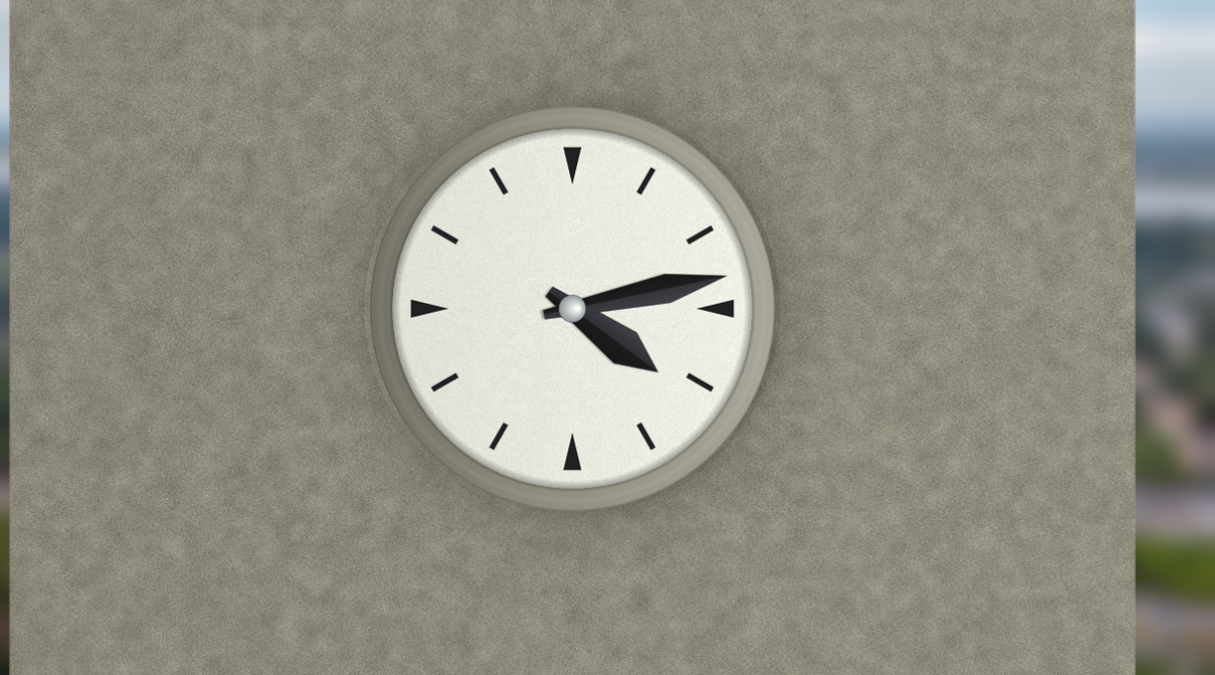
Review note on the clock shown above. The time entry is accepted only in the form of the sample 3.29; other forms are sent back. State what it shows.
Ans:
4.13
